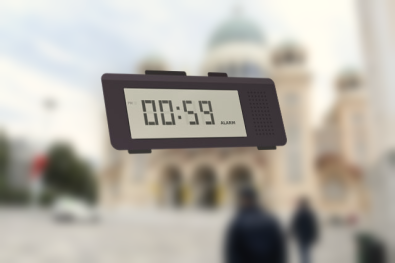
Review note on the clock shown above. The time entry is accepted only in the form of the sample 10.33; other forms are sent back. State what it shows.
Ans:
0.59
